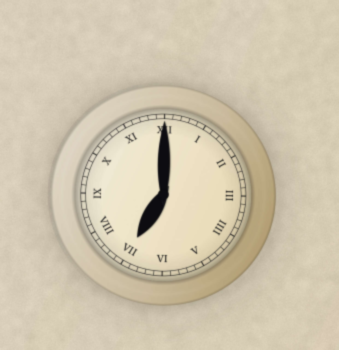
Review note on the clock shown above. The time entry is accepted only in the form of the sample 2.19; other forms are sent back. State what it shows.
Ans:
7.00
